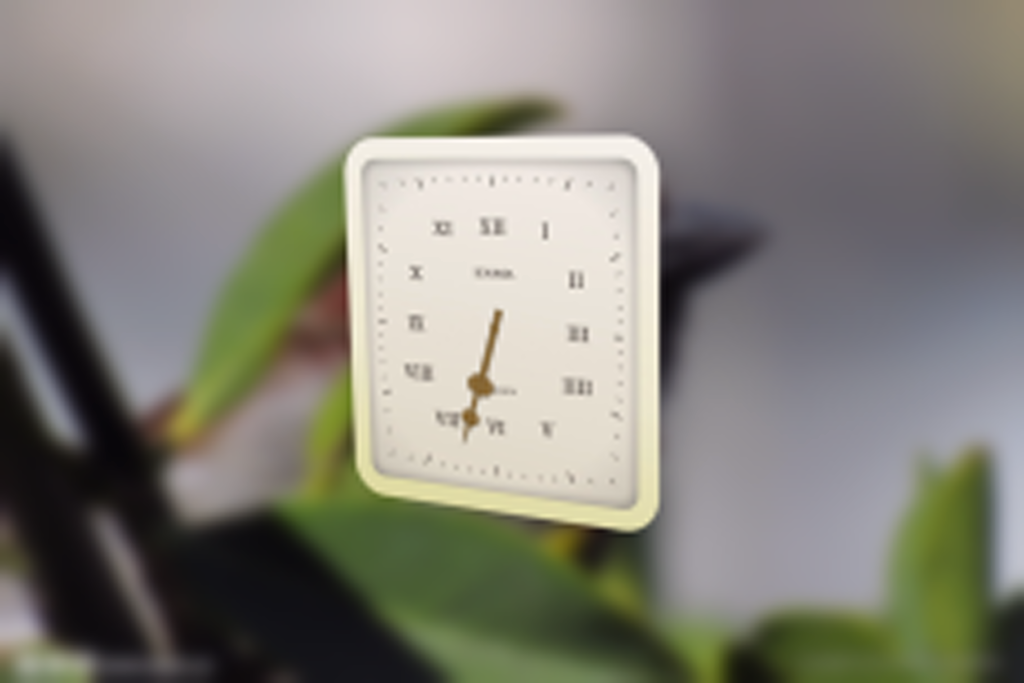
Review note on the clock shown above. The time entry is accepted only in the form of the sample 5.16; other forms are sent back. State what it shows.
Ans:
6.33
